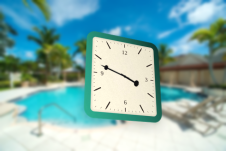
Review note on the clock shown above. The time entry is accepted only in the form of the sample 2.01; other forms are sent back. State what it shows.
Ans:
3.48
